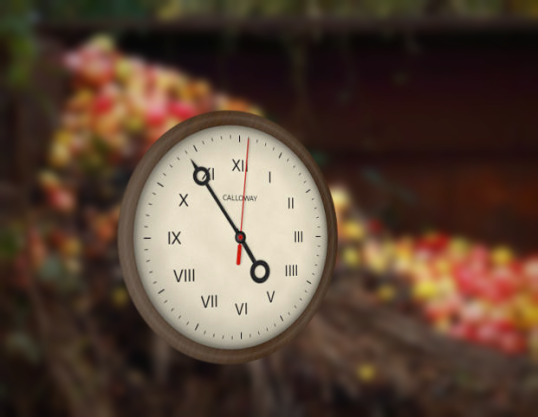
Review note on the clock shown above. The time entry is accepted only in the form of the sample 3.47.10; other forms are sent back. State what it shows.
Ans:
4.54.01
